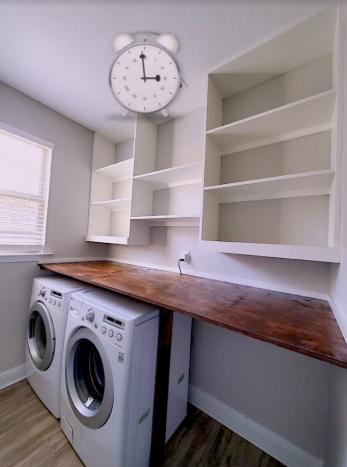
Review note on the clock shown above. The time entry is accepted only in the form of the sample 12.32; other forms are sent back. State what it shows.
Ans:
2.59
